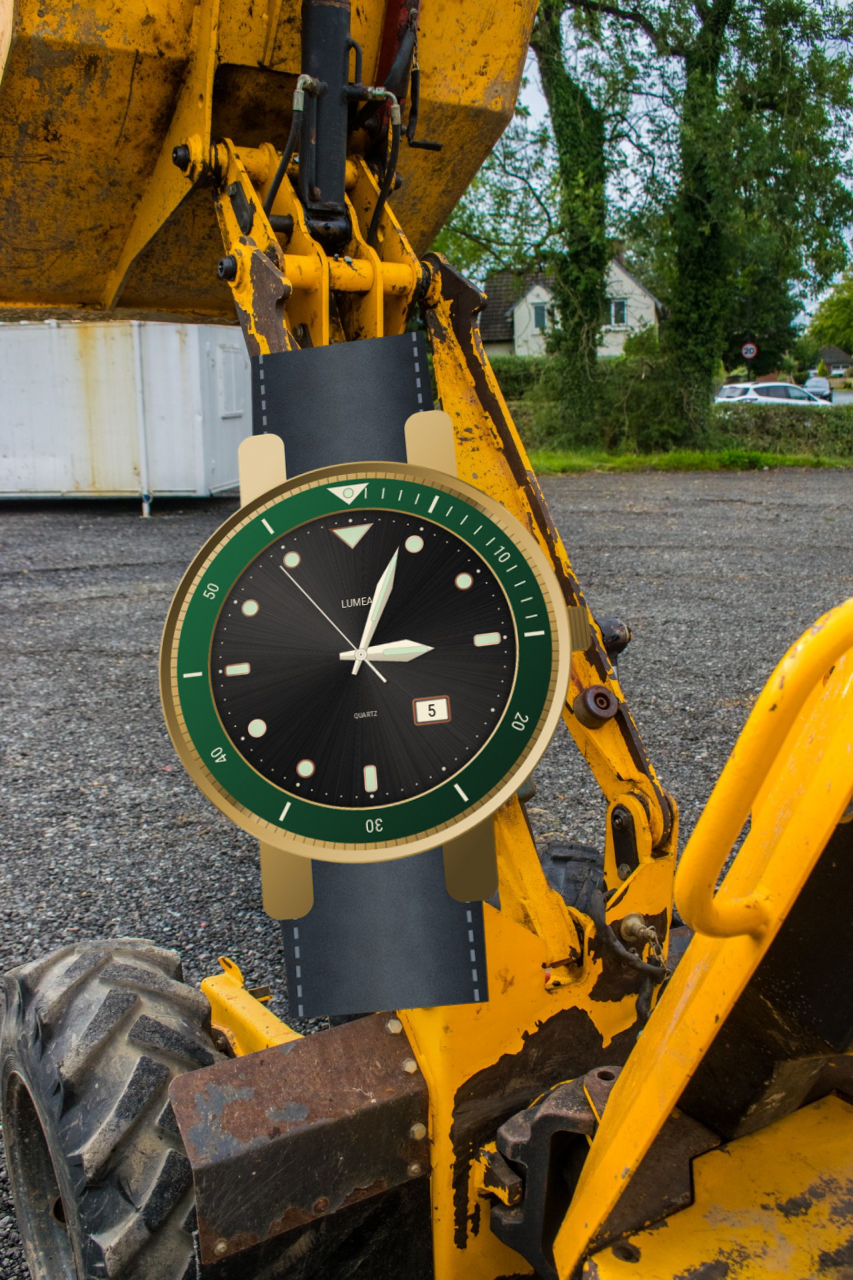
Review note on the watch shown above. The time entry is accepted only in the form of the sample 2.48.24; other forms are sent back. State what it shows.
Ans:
3.03.54
